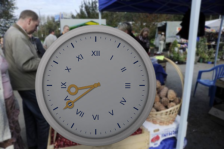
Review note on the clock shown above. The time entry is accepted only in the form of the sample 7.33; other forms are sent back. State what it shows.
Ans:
8.39
